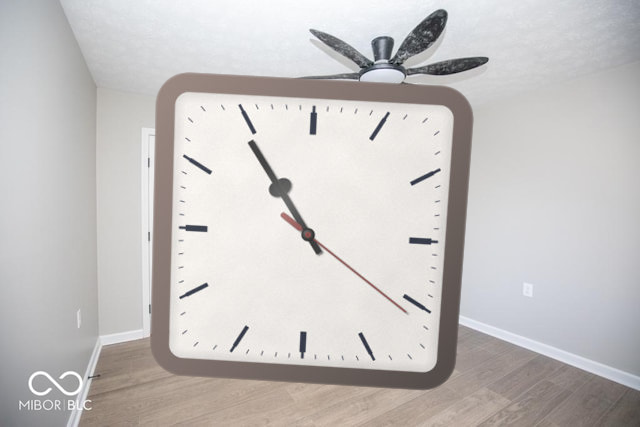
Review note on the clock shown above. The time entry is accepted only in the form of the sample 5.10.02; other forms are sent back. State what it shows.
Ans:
10.54.21
